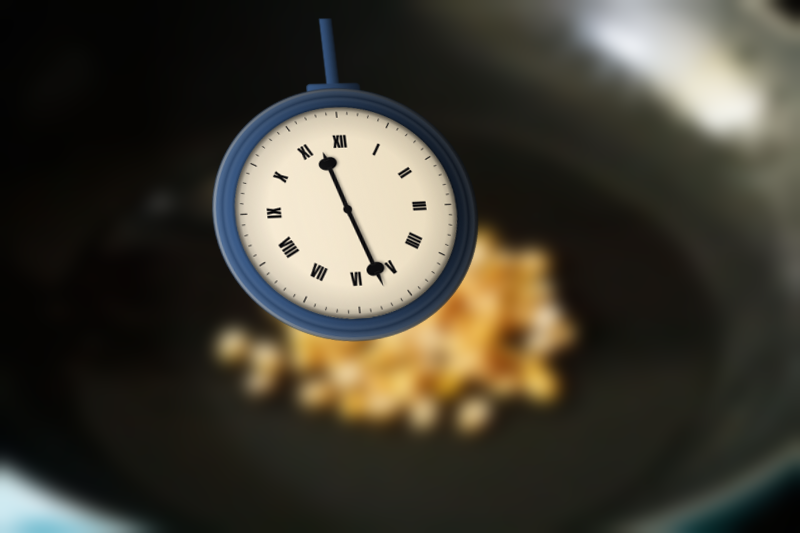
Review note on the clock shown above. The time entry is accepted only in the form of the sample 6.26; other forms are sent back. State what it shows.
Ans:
11.27
